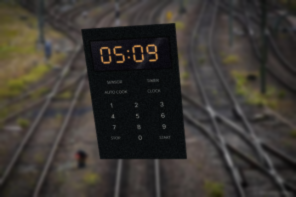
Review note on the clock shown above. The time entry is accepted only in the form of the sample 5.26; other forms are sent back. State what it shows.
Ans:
5.09
